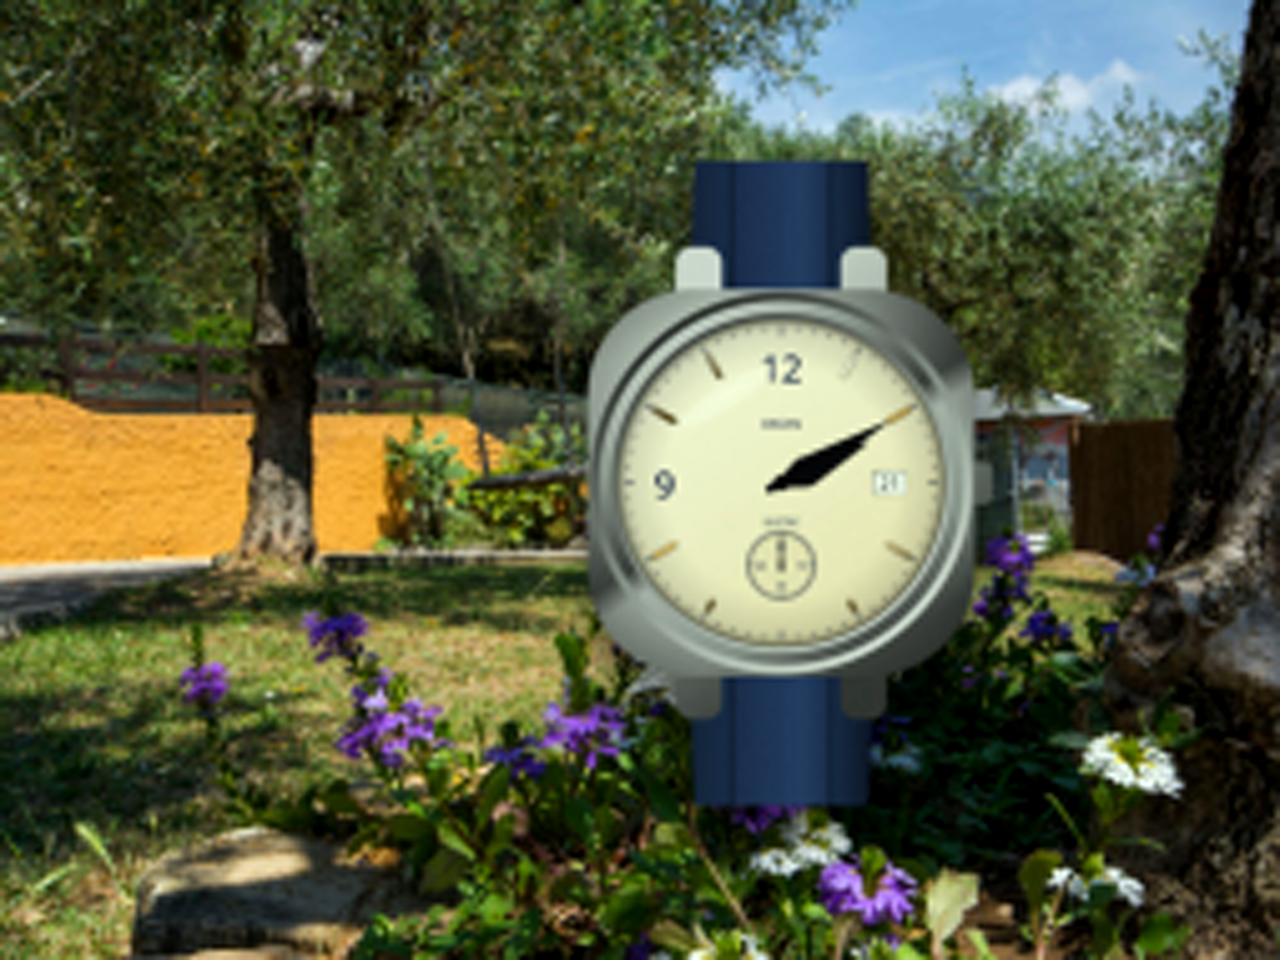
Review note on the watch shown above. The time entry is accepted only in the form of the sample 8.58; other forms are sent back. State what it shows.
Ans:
2.10
